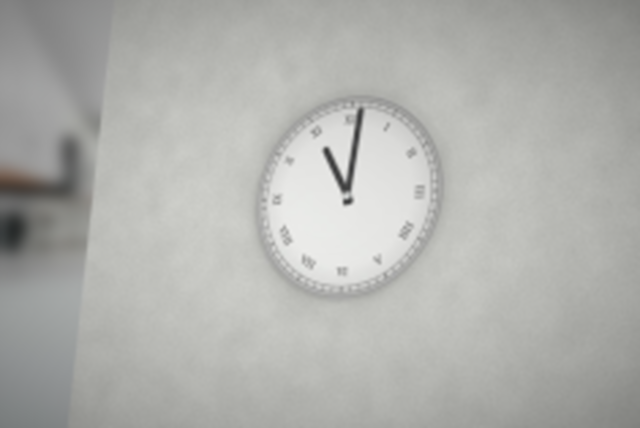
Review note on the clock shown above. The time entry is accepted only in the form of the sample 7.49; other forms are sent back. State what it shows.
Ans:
11.01
